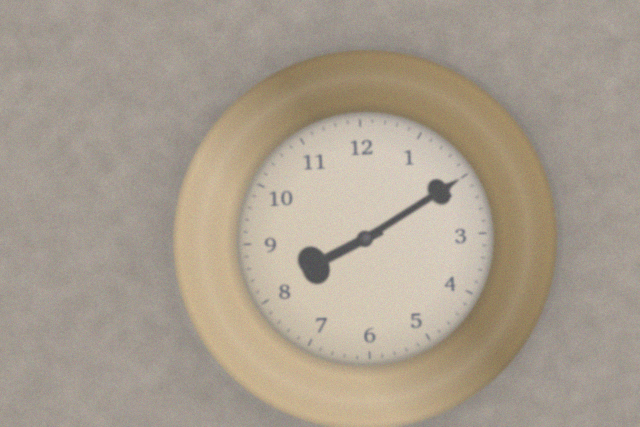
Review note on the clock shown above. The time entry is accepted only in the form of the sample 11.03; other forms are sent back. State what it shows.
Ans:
8.10
